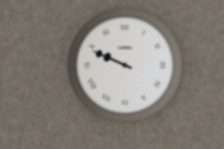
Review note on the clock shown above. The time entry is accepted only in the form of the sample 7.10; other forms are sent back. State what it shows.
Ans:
9.49
